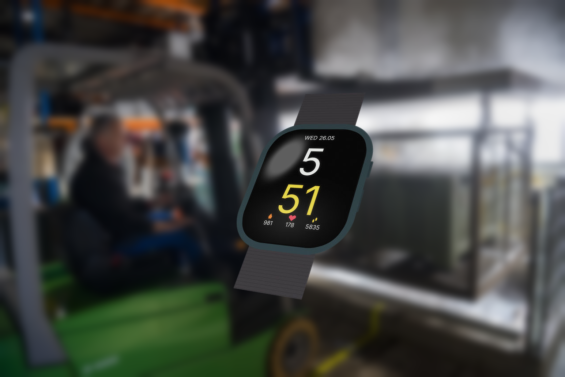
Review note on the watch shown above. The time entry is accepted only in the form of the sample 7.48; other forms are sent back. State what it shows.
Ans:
5.51
